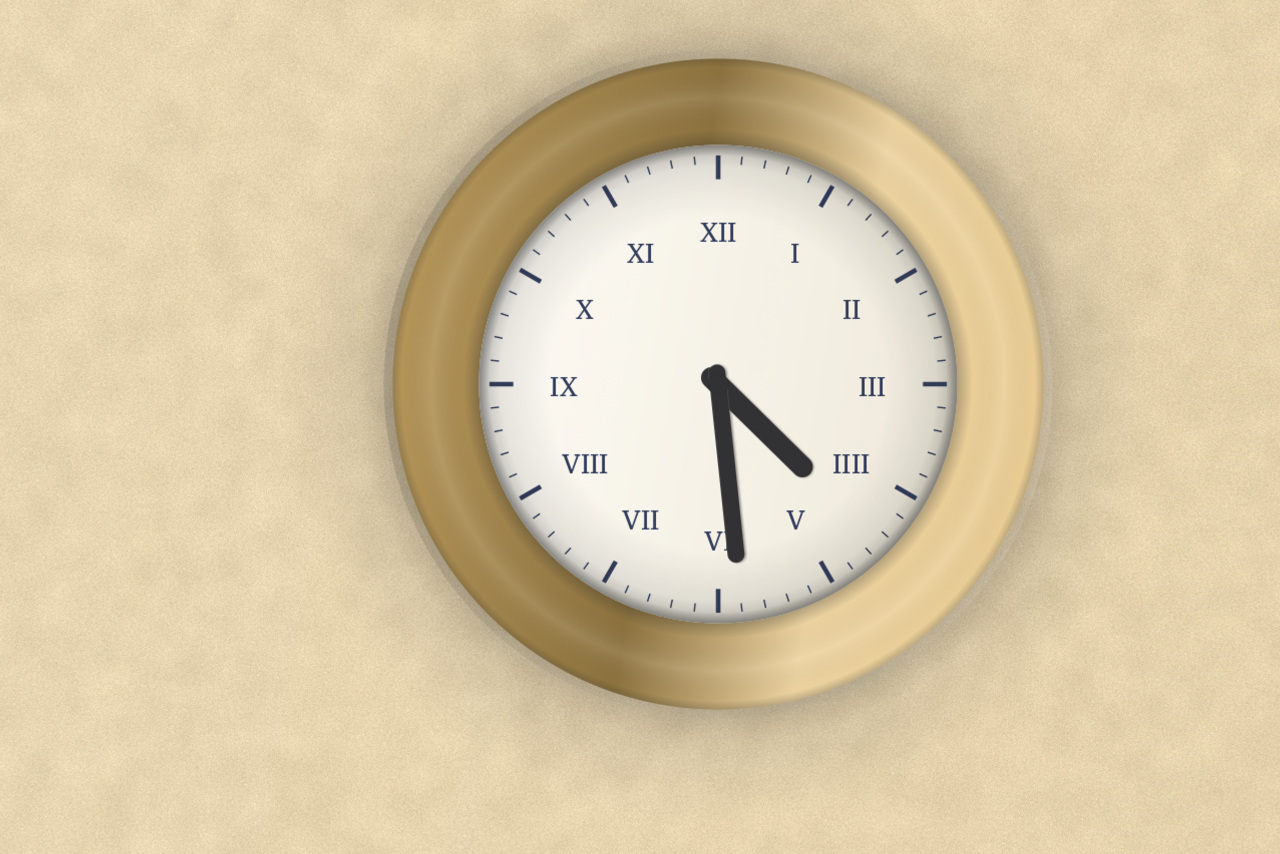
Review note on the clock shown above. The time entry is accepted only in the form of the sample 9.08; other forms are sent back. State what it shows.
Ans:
4.29
